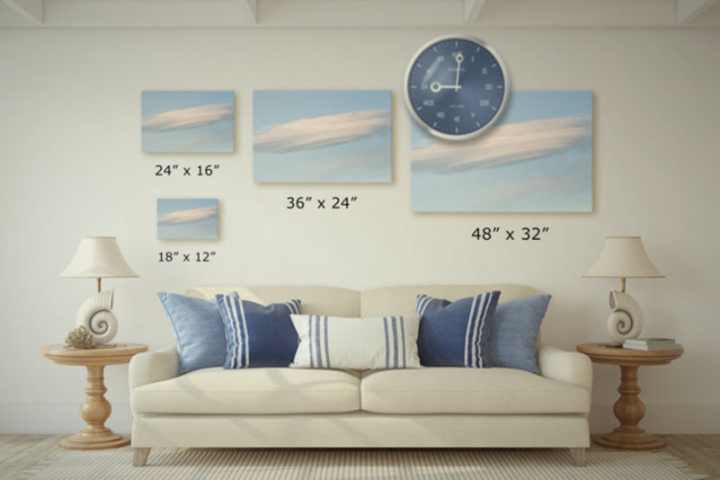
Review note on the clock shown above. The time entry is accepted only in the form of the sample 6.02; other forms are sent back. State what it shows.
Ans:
9.01
